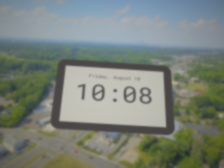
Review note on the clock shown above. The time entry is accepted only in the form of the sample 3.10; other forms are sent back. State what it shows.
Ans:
10.08
